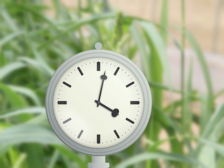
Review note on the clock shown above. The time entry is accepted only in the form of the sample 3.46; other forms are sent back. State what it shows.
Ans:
4.02
